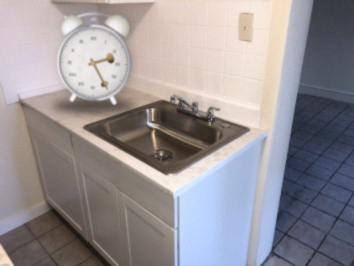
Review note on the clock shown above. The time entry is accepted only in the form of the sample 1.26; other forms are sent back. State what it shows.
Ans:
2.25
